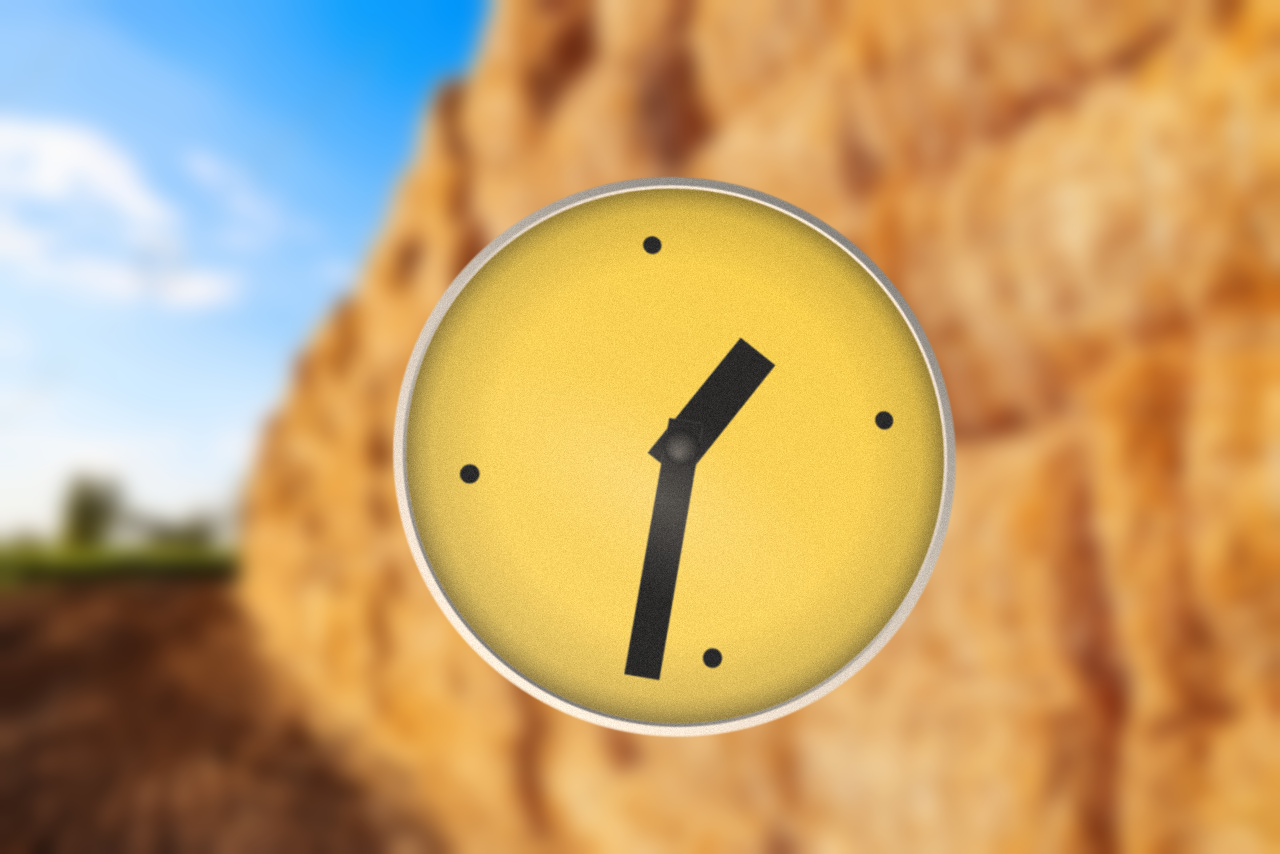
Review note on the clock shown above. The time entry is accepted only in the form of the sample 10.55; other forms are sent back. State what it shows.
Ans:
1.33
